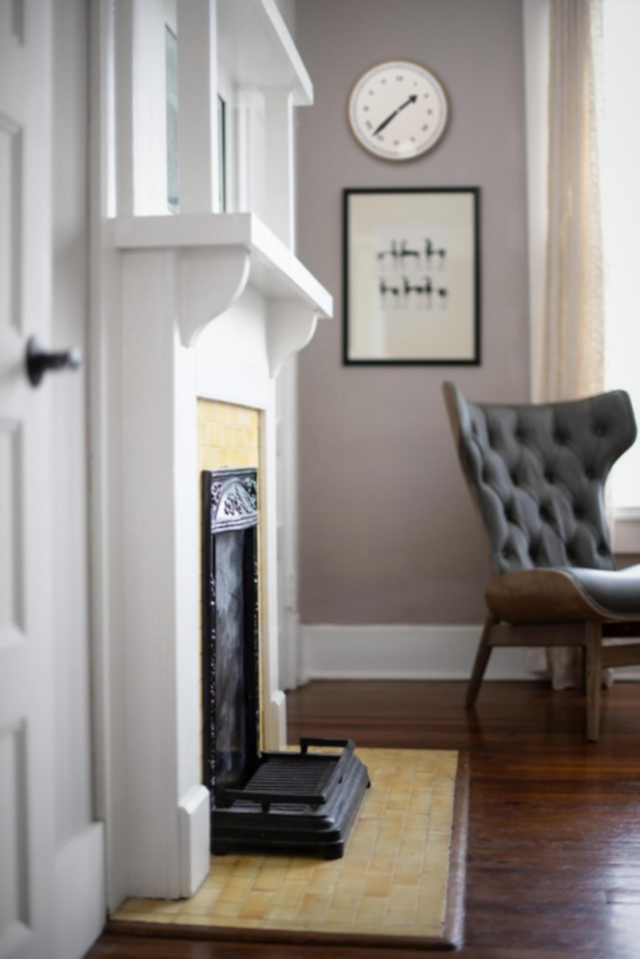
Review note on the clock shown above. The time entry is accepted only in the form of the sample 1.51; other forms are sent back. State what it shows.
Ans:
1.37
